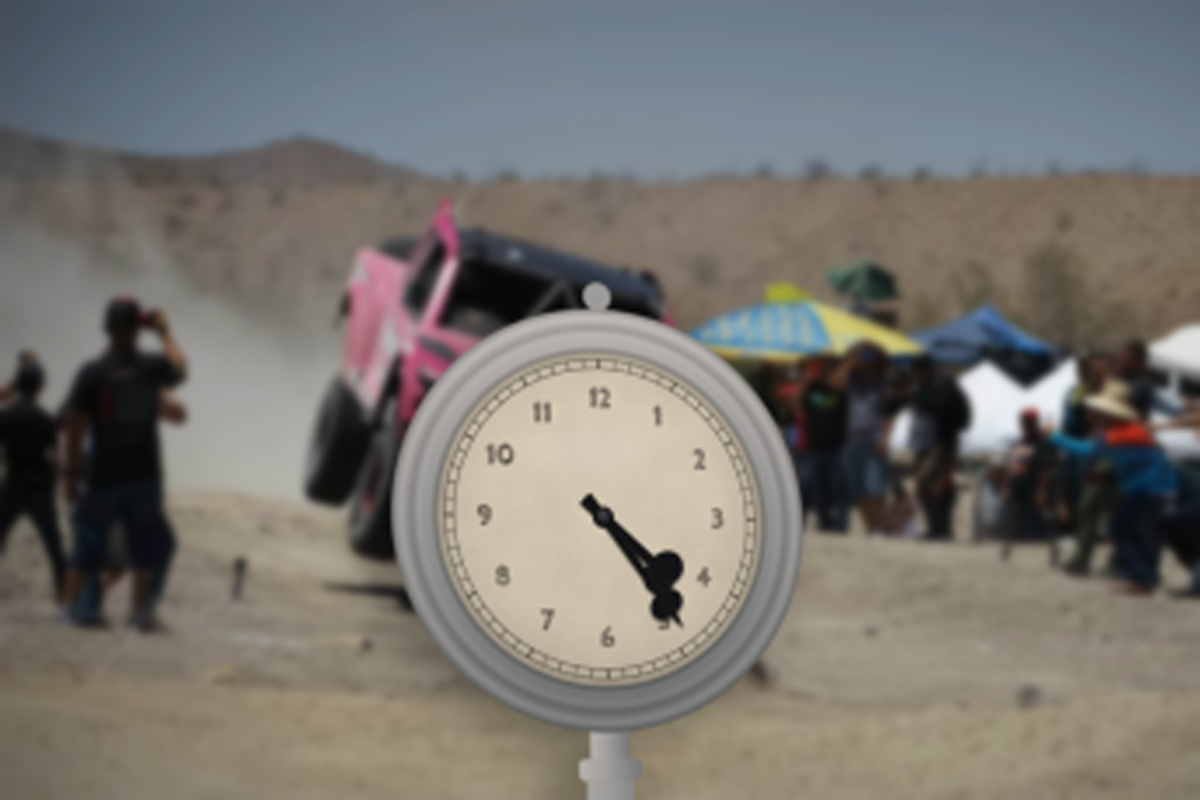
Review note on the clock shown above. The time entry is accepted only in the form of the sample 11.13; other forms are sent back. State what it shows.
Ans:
4.24
